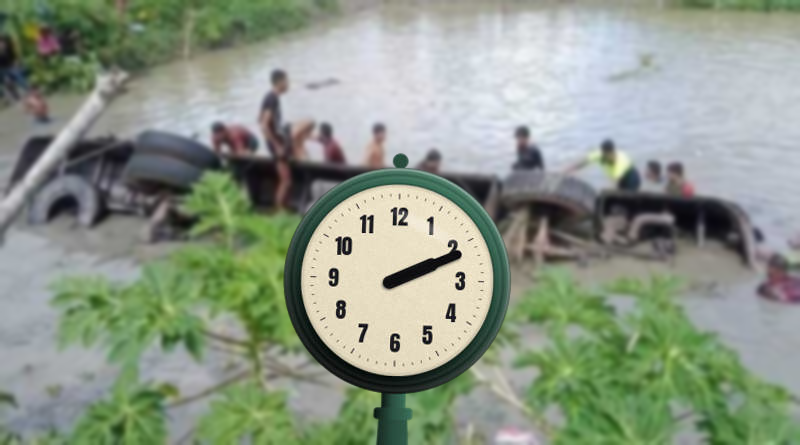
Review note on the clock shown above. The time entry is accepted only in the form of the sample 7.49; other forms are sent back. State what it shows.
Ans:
2.11
